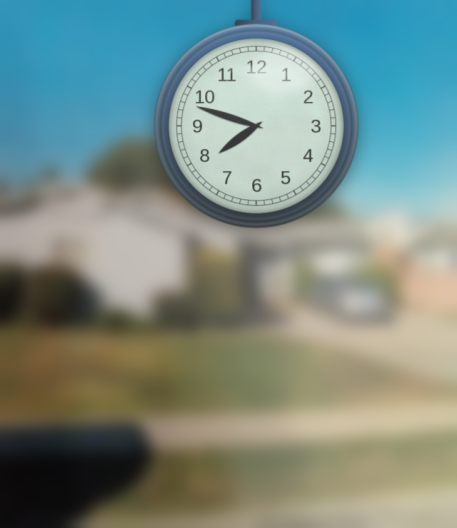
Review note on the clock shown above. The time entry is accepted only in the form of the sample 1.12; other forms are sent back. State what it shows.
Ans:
7.48
